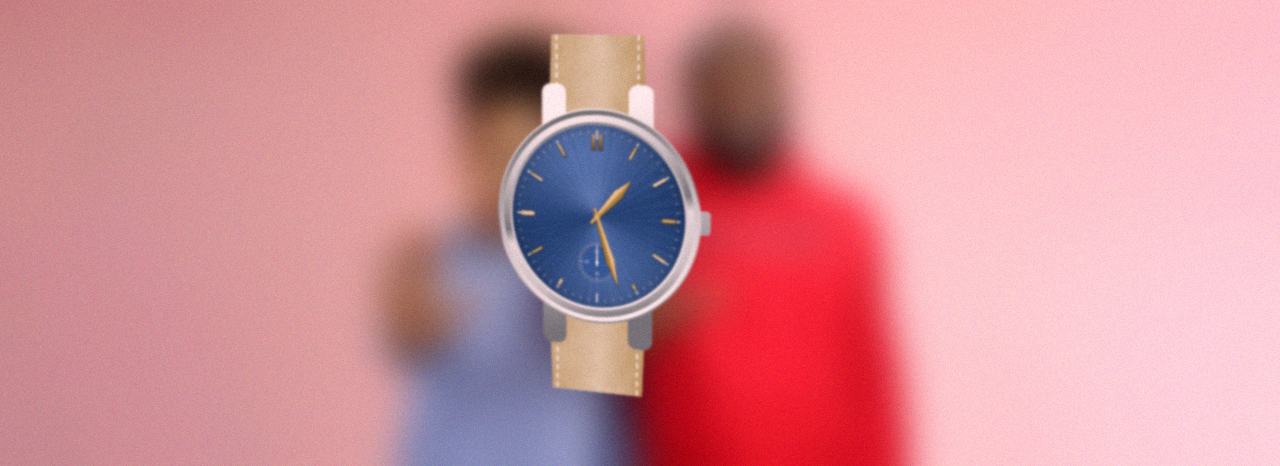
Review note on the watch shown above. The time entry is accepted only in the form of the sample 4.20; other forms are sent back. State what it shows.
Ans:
1.27
